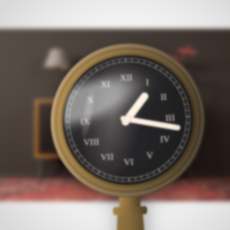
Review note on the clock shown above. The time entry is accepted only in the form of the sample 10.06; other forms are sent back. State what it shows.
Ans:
1.17
